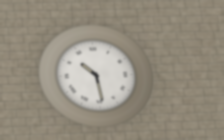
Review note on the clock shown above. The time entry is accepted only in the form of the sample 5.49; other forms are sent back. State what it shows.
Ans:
10.29
